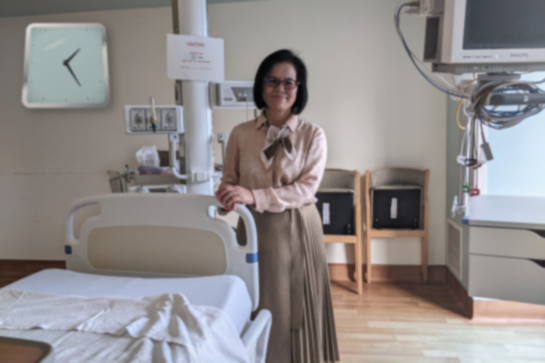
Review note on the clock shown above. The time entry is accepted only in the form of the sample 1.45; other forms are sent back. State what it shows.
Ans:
1.25
